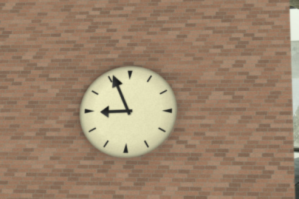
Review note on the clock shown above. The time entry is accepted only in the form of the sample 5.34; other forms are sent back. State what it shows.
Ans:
8.56
